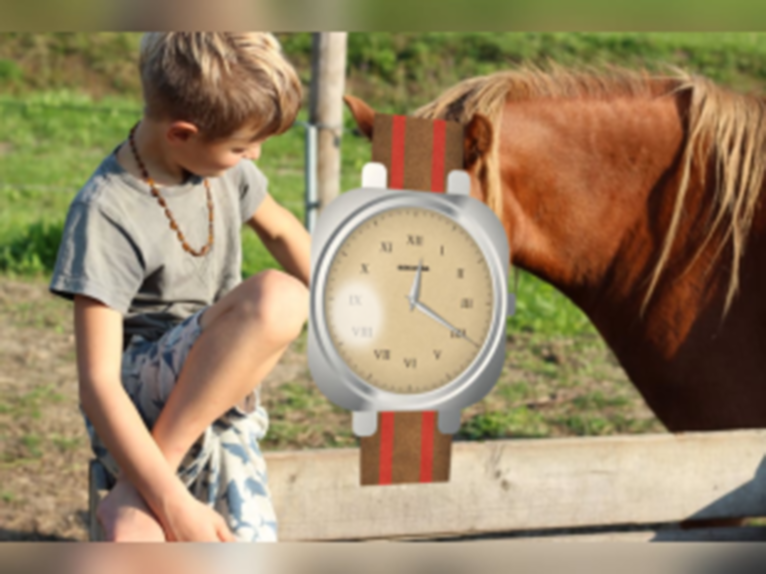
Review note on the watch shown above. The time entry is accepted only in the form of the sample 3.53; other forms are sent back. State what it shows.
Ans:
12.20
